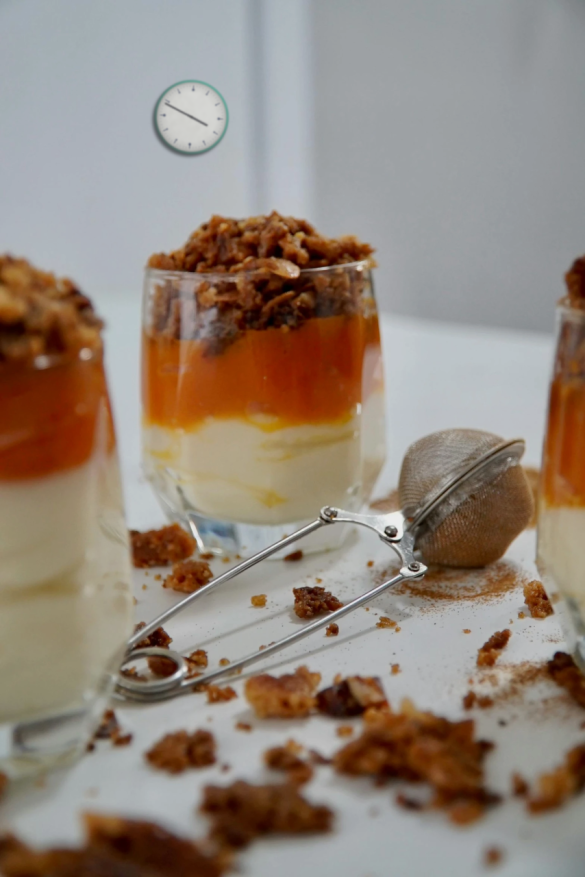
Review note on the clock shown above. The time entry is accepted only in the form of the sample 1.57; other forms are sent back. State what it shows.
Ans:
3.49
